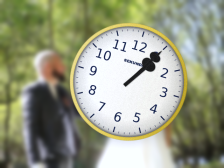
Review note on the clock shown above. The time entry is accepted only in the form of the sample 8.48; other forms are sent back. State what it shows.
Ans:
1.05
